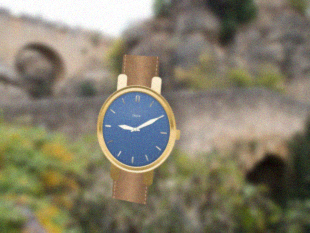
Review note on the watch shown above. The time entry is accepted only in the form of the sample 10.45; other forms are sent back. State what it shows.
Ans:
9.10
